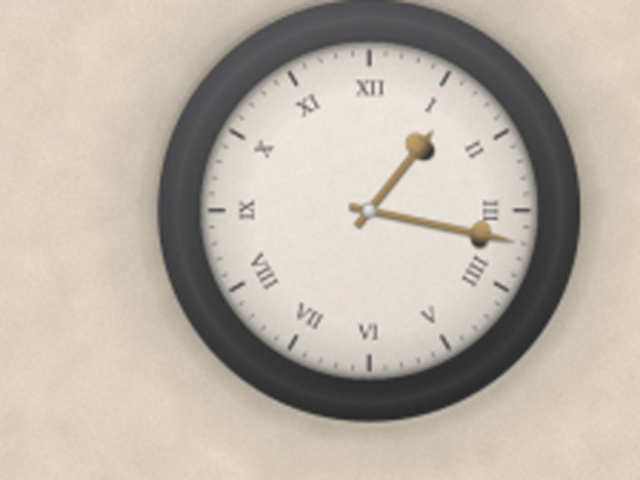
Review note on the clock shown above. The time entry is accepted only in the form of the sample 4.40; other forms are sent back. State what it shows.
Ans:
1.17
